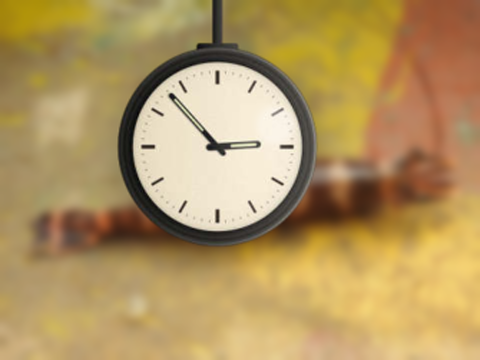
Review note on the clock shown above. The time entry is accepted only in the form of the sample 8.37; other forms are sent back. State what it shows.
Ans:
2.53
